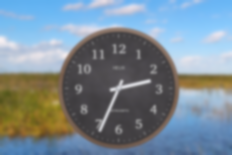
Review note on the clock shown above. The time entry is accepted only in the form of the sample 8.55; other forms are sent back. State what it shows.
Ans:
2.34
